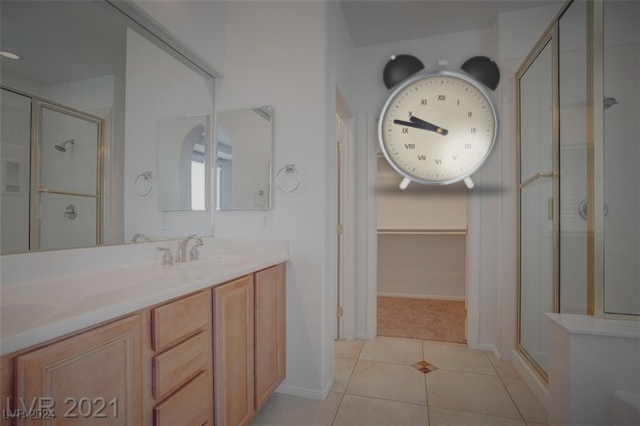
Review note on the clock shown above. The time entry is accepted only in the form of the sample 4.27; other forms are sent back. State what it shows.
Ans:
9.47
